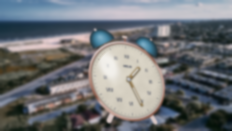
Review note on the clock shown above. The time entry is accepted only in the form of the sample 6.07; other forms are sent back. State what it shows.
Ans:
1.26
